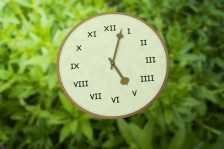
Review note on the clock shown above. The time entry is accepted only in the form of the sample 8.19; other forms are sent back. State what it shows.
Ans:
5.03
